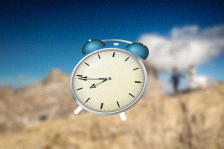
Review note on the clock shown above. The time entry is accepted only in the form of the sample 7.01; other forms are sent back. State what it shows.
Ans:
7.44
